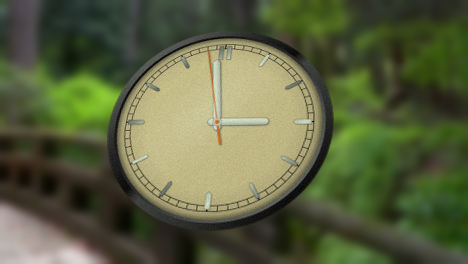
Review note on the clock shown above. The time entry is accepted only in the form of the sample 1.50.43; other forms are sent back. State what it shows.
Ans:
2.58.58
